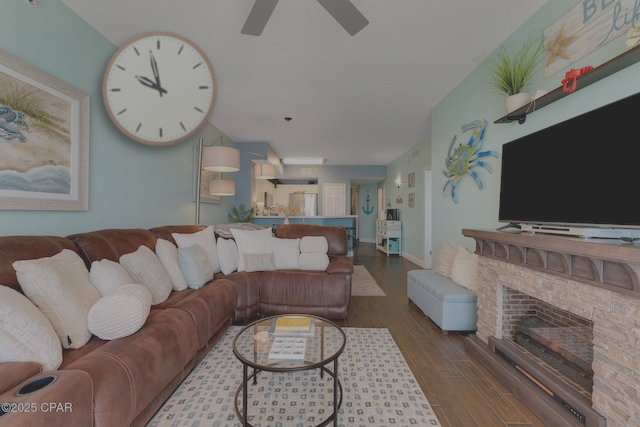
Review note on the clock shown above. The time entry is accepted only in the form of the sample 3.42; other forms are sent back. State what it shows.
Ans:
9.58
